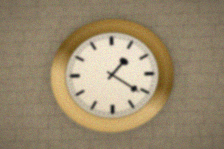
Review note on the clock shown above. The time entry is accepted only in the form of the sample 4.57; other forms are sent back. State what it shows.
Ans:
1.21
